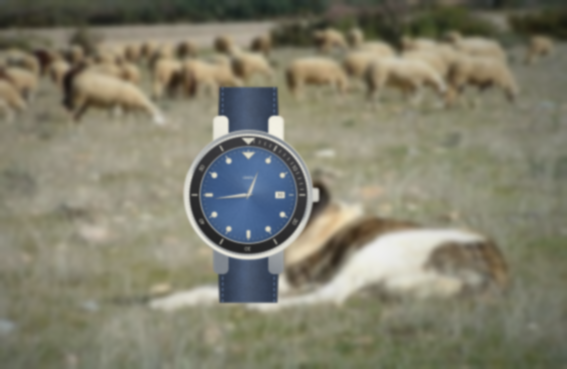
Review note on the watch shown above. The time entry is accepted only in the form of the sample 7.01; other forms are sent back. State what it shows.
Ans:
12.44
